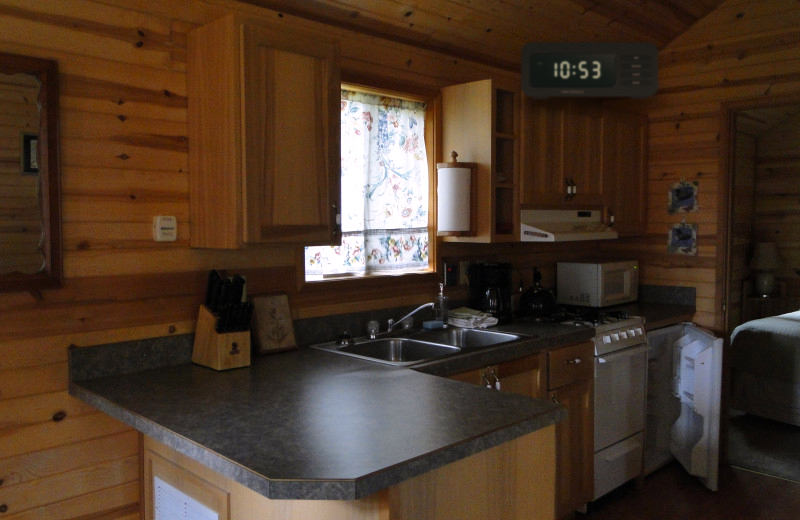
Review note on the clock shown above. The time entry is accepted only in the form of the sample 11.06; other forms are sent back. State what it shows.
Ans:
10.53
